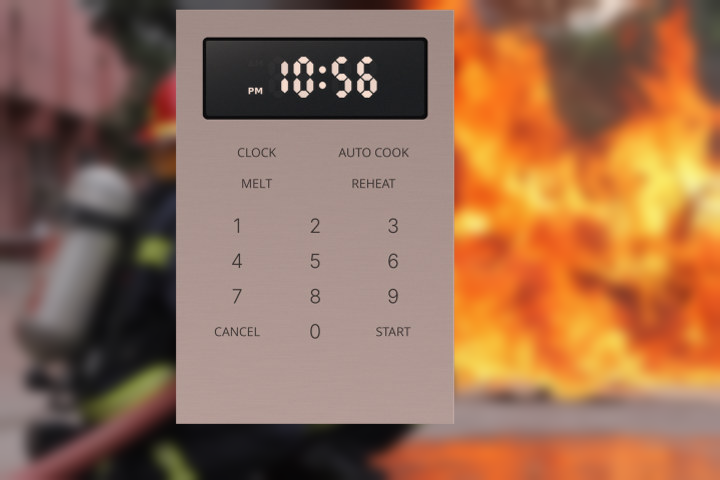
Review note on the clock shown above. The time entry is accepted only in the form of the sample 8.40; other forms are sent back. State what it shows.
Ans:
10.56
